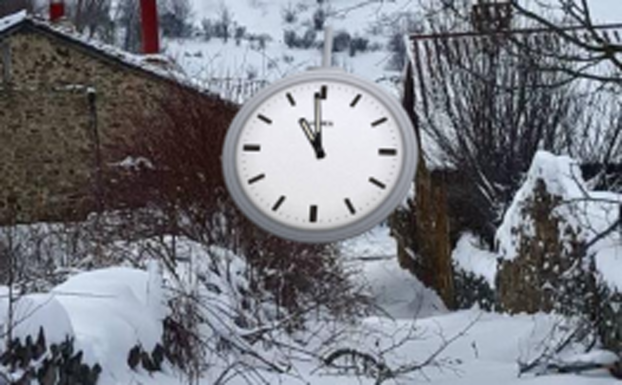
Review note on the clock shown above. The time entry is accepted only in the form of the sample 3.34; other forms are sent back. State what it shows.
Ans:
10.59
